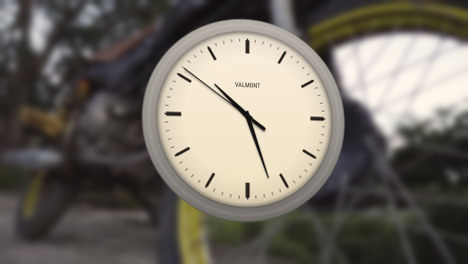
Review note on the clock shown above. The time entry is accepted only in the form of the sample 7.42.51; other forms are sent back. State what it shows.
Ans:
10.26.51
